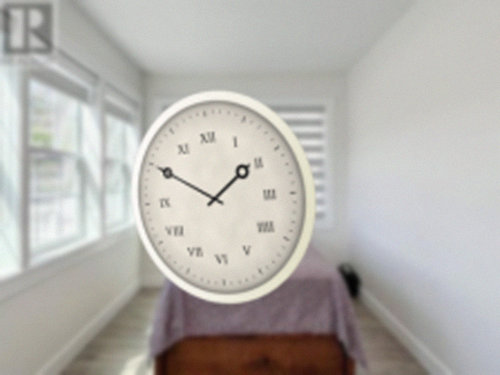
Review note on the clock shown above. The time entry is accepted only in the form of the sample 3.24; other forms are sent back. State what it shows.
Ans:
1.50
